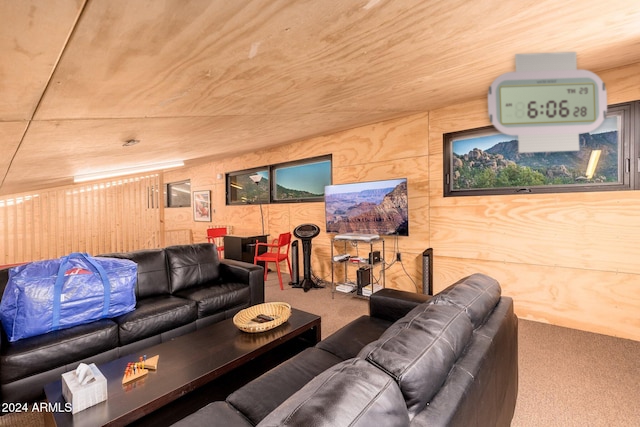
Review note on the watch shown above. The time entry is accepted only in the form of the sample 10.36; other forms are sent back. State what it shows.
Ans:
6.06
